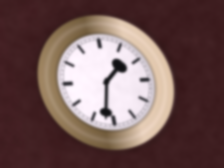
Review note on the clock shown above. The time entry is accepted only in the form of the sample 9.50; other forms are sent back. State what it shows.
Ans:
1.32
